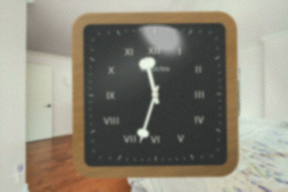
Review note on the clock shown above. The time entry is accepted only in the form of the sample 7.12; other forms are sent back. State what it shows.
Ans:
11.33
